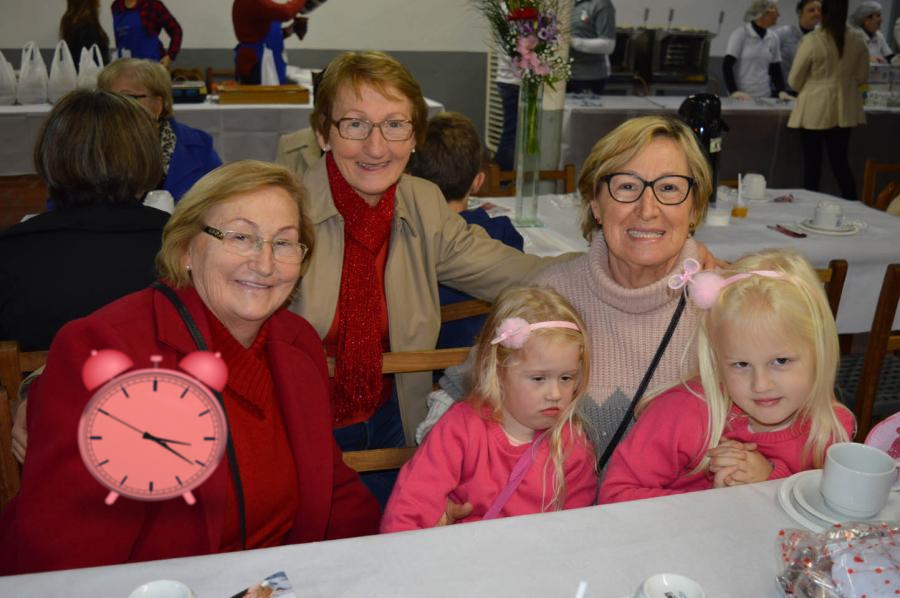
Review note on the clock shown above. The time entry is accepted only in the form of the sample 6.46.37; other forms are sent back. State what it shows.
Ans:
3.20.50
